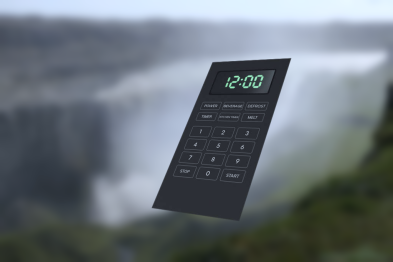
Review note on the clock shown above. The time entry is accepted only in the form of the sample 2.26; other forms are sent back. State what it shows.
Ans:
12.00
